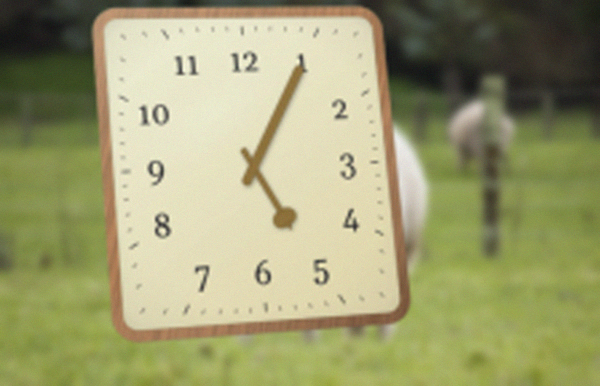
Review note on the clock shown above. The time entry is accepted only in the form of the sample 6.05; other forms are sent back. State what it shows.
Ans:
5.05
